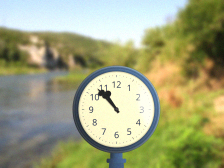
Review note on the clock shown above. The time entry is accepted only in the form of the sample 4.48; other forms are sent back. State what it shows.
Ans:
10.53
